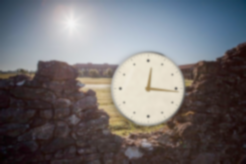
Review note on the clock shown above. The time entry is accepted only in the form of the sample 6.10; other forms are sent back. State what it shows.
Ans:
12.16
